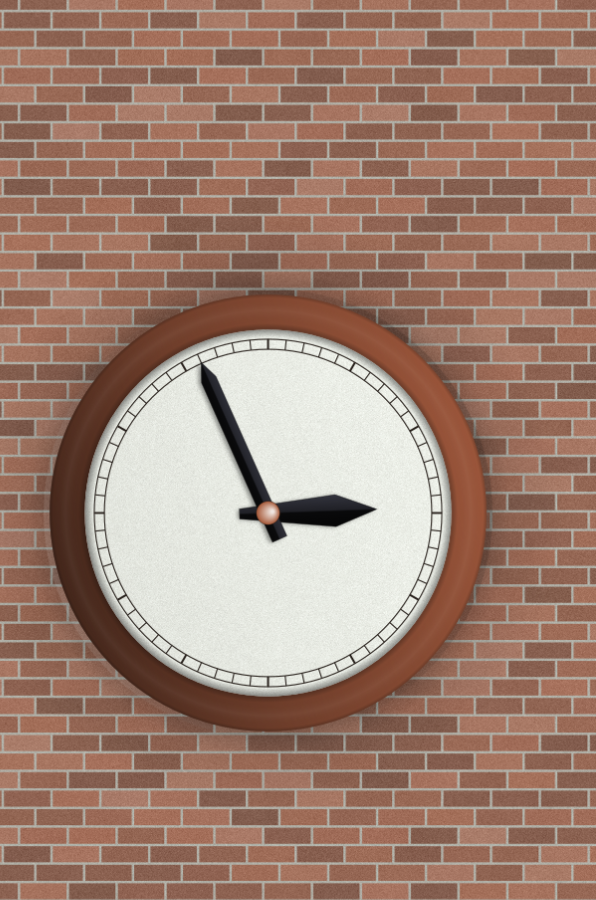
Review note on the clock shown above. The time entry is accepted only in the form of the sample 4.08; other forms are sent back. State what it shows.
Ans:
2.56
